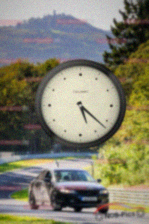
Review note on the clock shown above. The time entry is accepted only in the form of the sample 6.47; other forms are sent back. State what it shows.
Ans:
5.22
